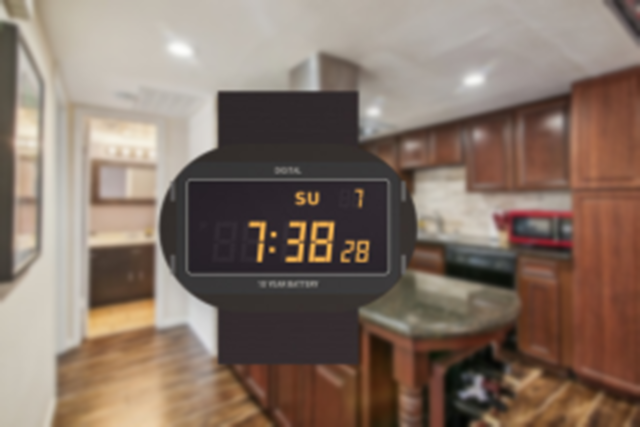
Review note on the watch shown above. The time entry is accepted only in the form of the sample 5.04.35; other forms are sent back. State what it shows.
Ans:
7.38.28
